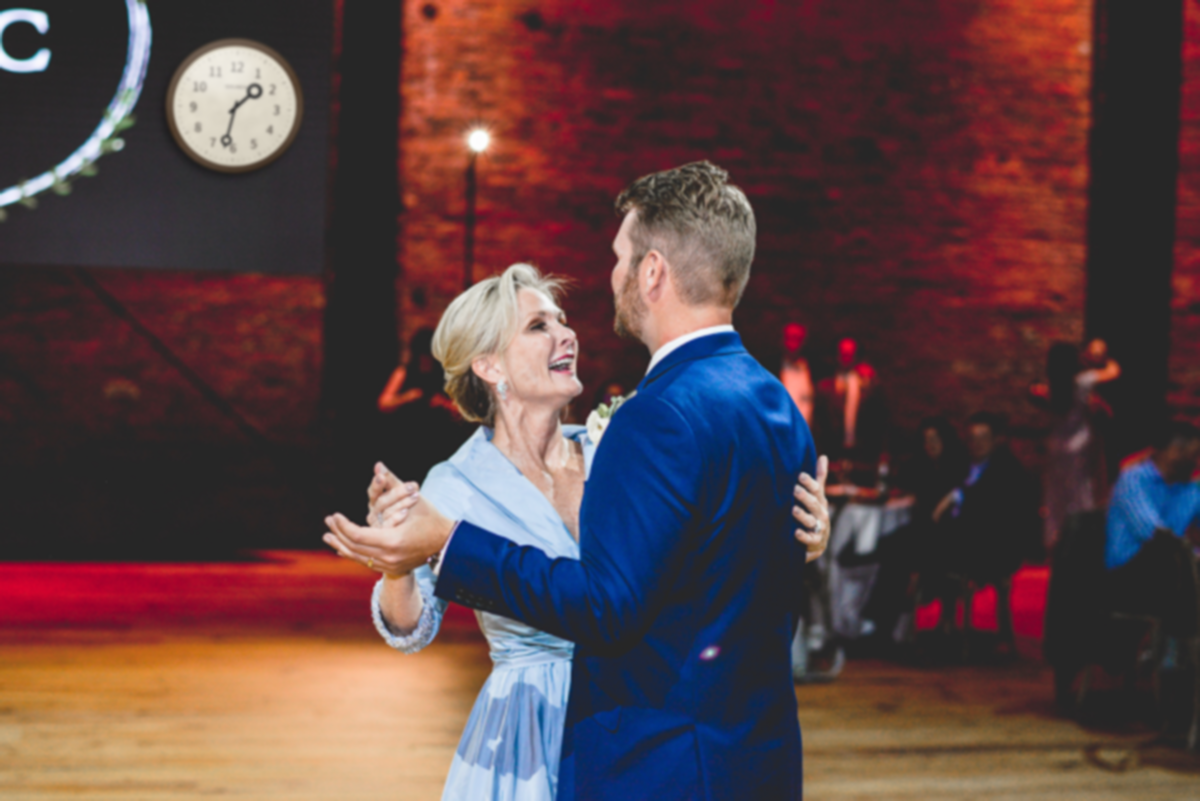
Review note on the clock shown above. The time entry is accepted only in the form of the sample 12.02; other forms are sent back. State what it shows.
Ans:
1.32
